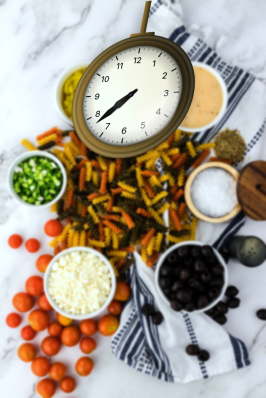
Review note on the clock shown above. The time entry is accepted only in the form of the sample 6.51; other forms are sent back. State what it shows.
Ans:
7.38
